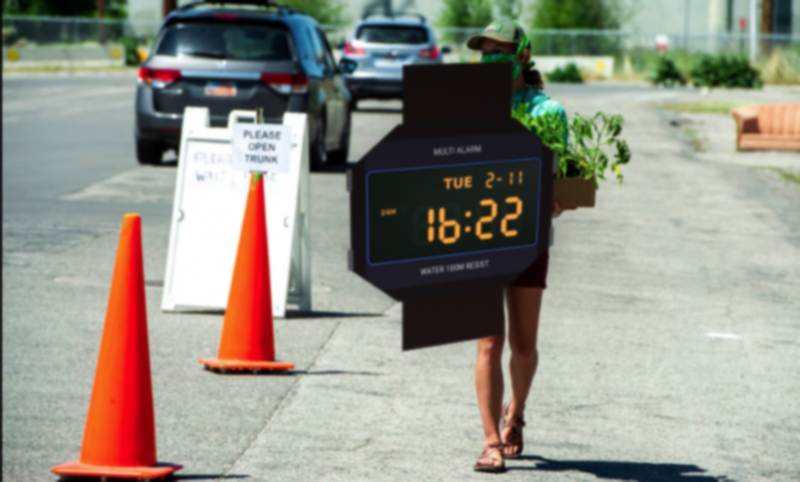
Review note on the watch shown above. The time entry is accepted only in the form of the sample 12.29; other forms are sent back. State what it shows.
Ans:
16.22
